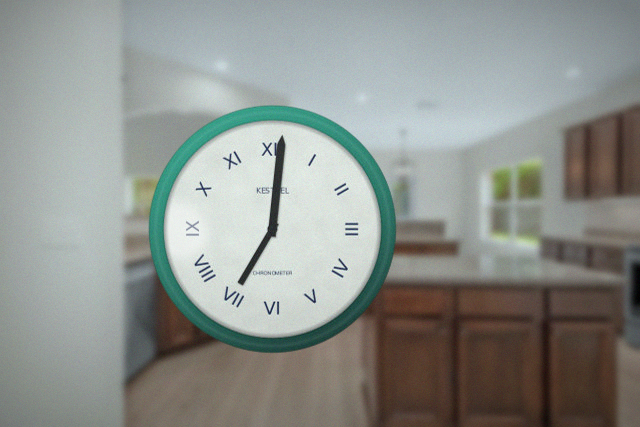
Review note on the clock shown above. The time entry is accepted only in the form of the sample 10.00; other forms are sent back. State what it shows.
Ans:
7.01
